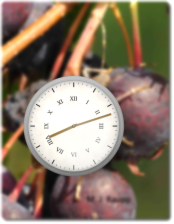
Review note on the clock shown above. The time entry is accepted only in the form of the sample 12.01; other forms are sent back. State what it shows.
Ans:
8.12
